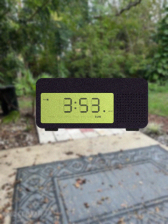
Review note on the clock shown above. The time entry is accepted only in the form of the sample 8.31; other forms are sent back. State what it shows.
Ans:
3.53
